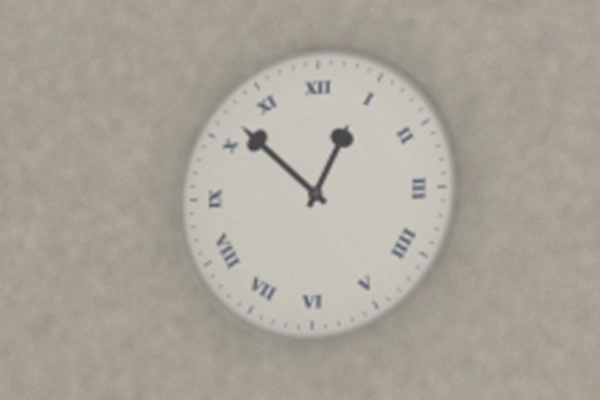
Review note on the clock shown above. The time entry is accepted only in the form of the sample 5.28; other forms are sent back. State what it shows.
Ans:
12.52
